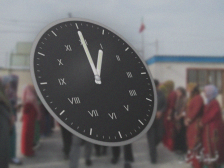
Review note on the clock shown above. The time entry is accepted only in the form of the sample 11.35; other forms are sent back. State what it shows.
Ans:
1.00
